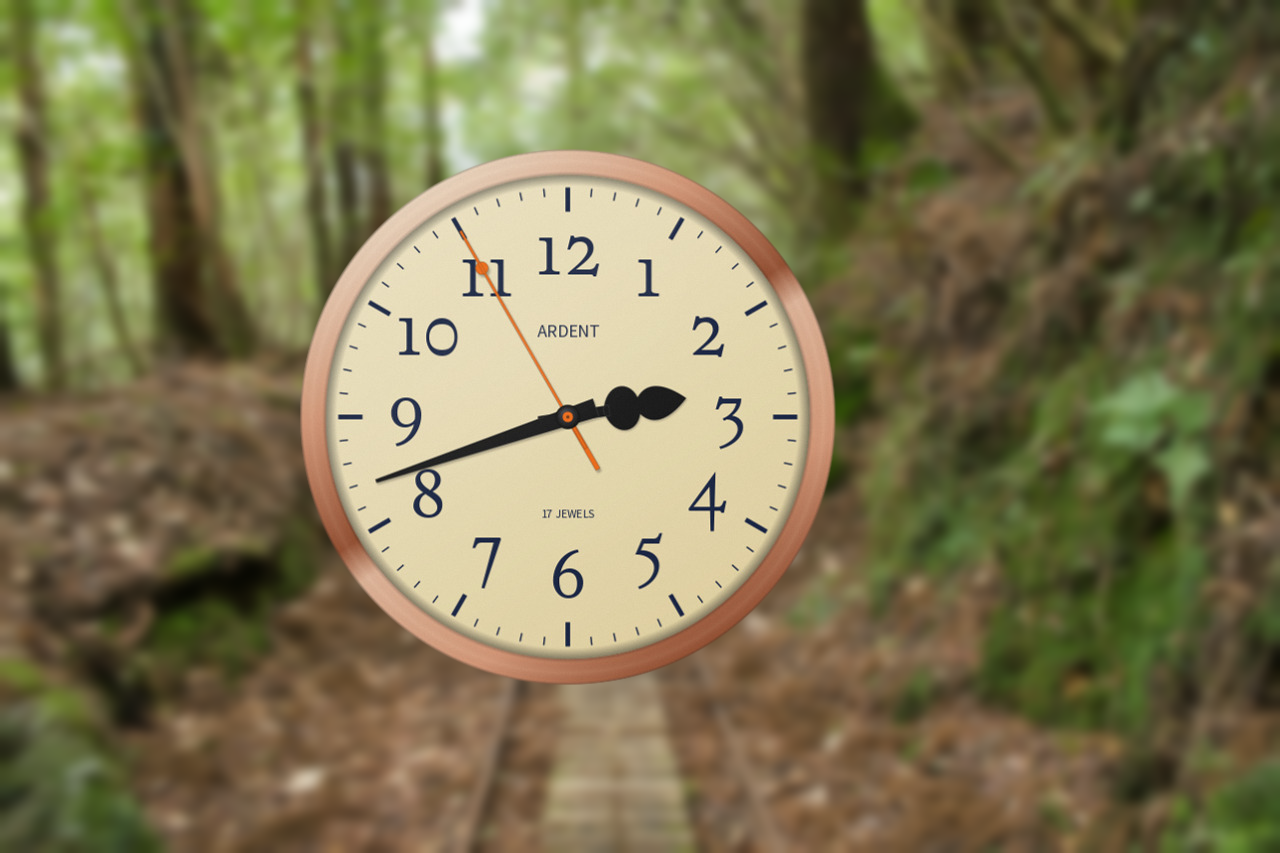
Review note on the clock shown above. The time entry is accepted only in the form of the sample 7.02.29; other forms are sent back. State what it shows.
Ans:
2.41.55
